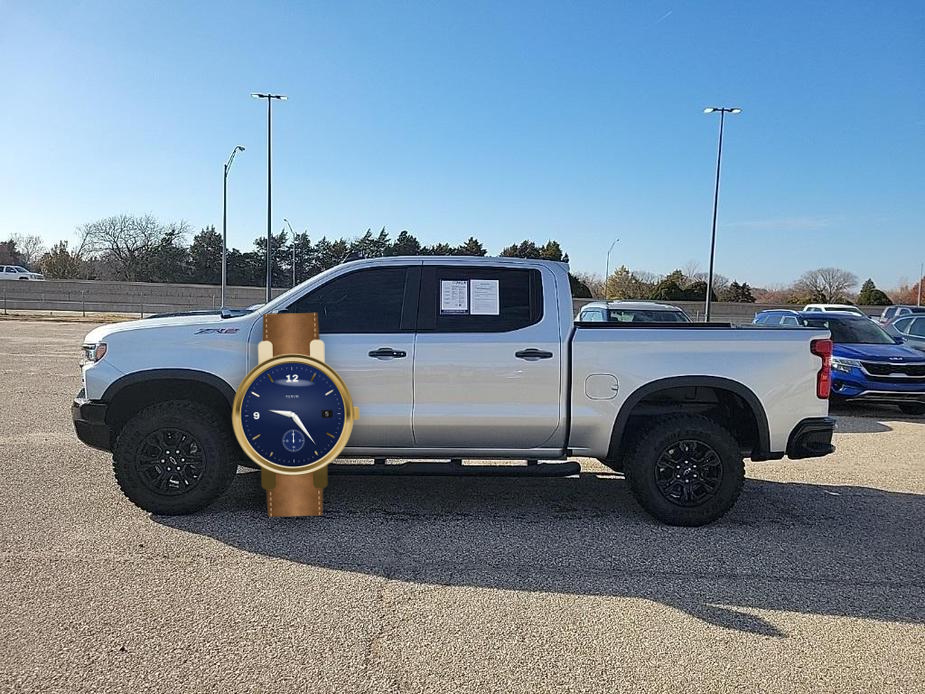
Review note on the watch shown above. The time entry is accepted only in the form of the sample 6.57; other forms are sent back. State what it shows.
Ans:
9.24
